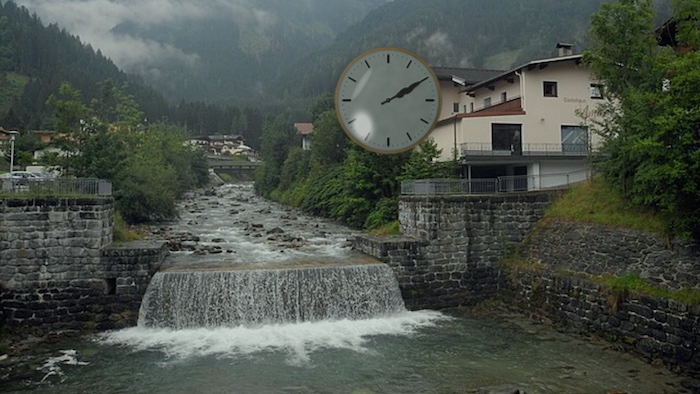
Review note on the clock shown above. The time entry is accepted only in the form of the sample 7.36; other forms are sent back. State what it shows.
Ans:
2.10
